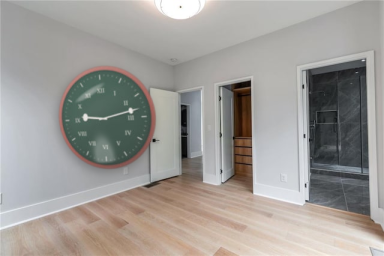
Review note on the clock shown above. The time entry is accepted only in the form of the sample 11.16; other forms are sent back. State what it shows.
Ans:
9.13
